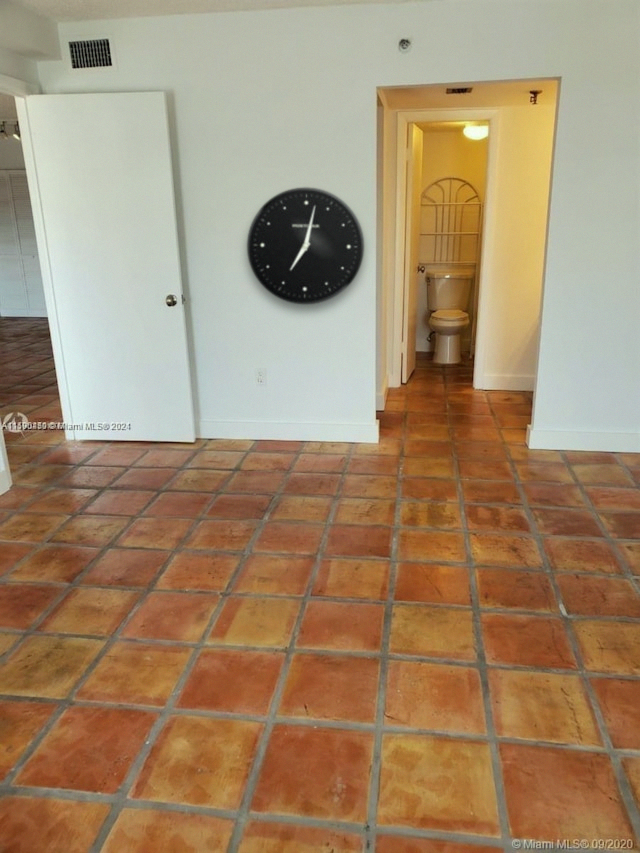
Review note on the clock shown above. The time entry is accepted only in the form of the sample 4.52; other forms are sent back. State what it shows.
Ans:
7.02
